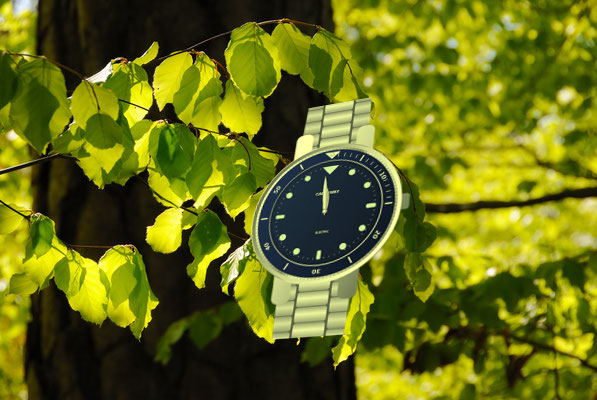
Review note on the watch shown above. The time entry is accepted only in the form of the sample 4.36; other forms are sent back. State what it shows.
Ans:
11.59
